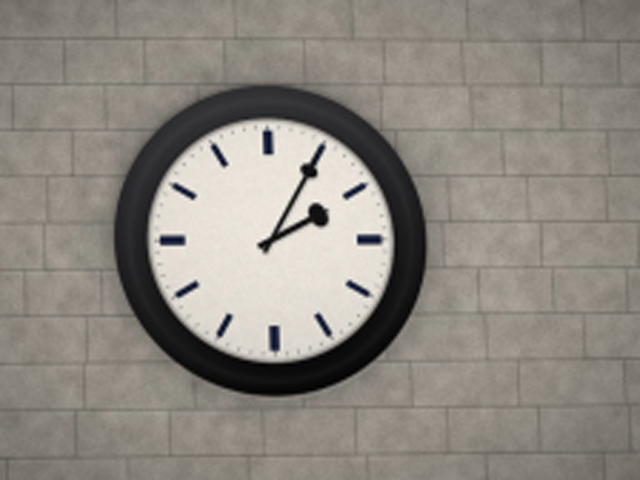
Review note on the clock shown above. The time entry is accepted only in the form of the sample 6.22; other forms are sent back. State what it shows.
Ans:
2.05
